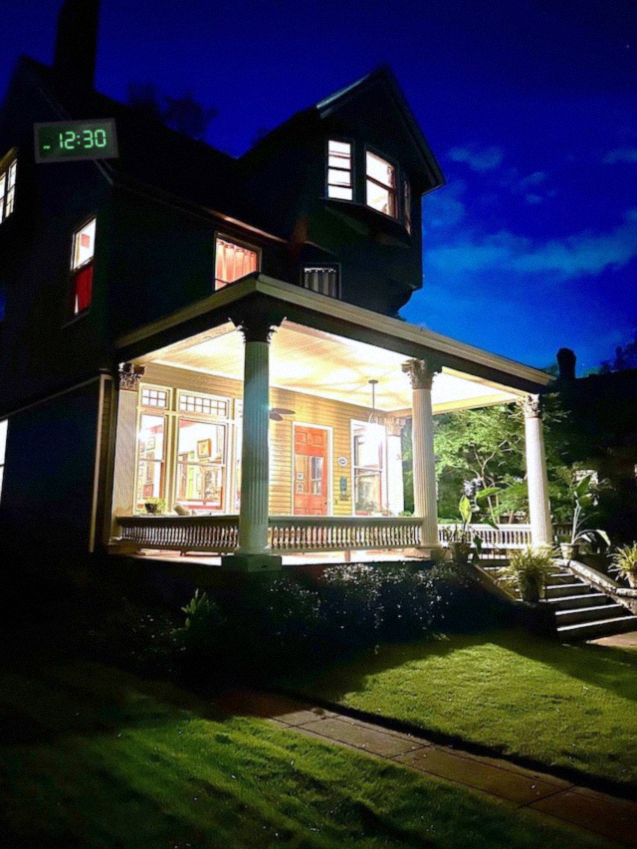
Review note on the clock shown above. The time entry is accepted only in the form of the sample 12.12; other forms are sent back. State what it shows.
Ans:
12.30
